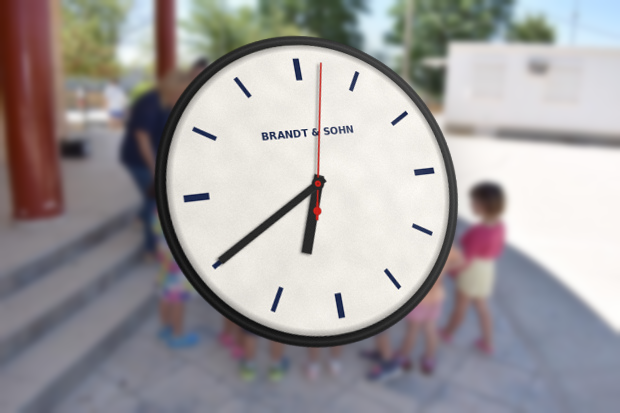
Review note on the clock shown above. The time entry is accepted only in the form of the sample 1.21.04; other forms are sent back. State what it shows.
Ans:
6.40.02
